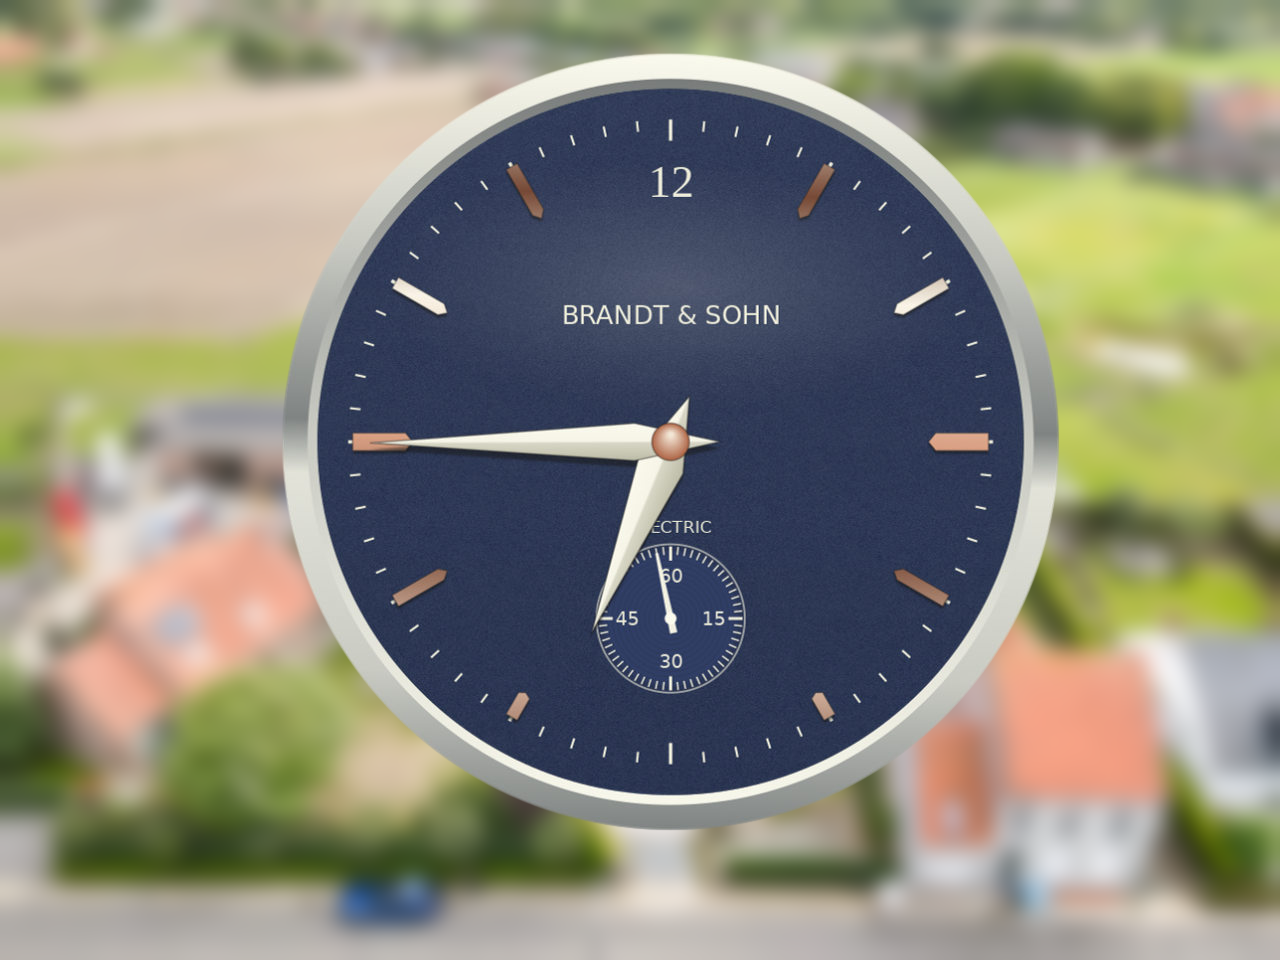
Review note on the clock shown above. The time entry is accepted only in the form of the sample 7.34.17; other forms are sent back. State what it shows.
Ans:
6.44.58
